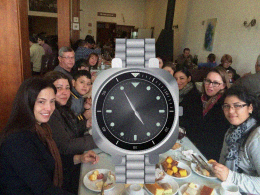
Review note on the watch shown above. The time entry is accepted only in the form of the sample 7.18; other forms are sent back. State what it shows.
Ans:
4.55
